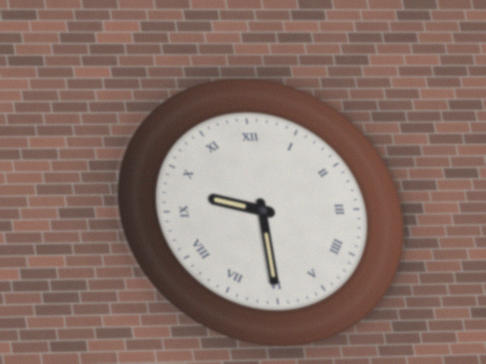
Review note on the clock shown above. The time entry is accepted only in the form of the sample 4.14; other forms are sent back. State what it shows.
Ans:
9.30
